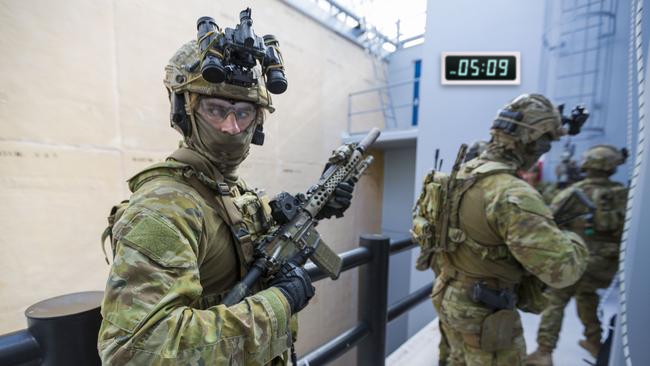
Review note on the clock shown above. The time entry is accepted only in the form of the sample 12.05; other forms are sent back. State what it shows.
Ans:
5.09
